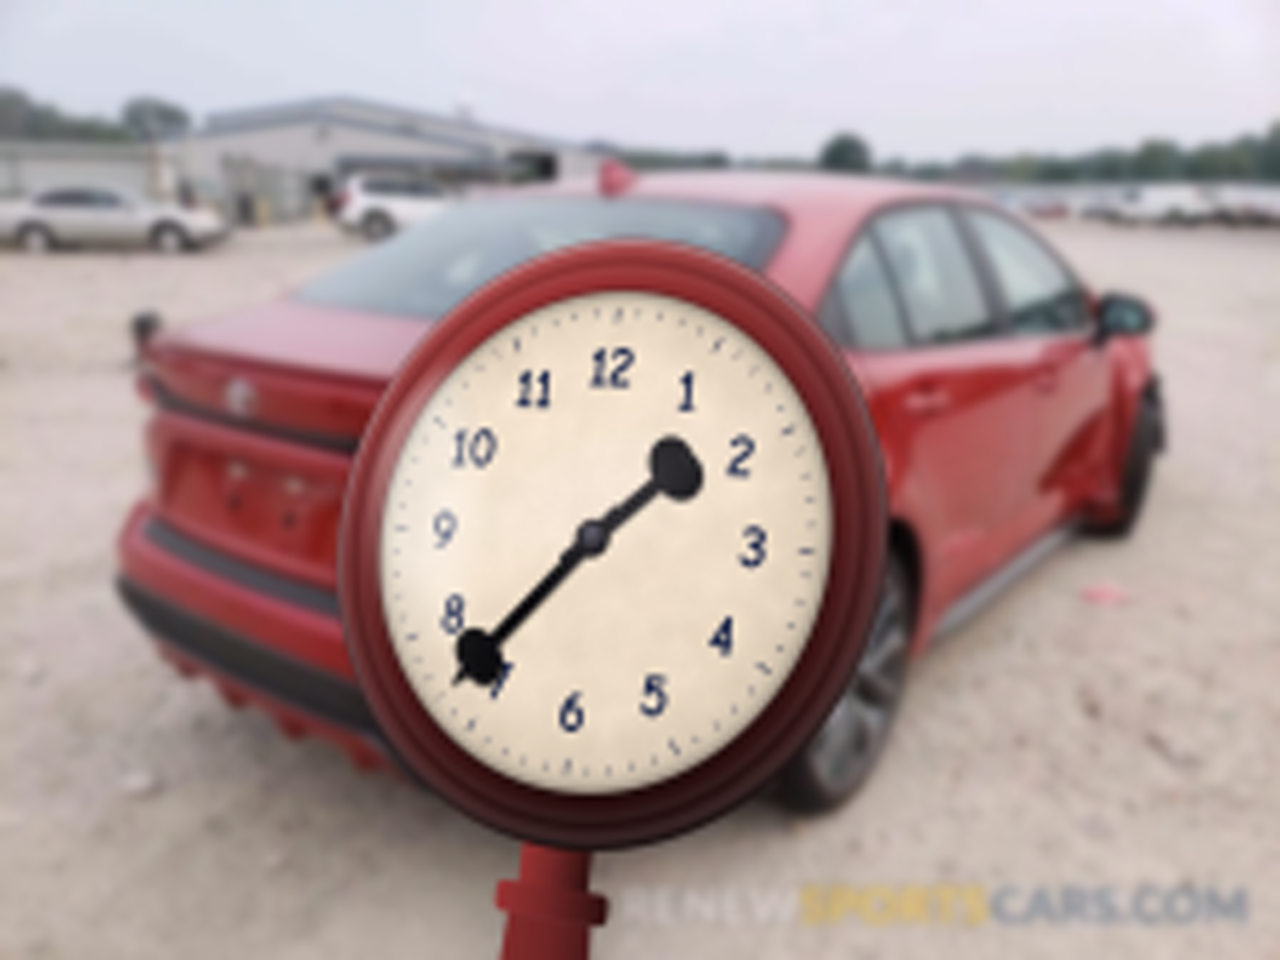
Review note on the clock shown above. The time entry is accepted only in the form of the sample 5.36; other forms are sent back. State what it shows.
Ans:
1.37
